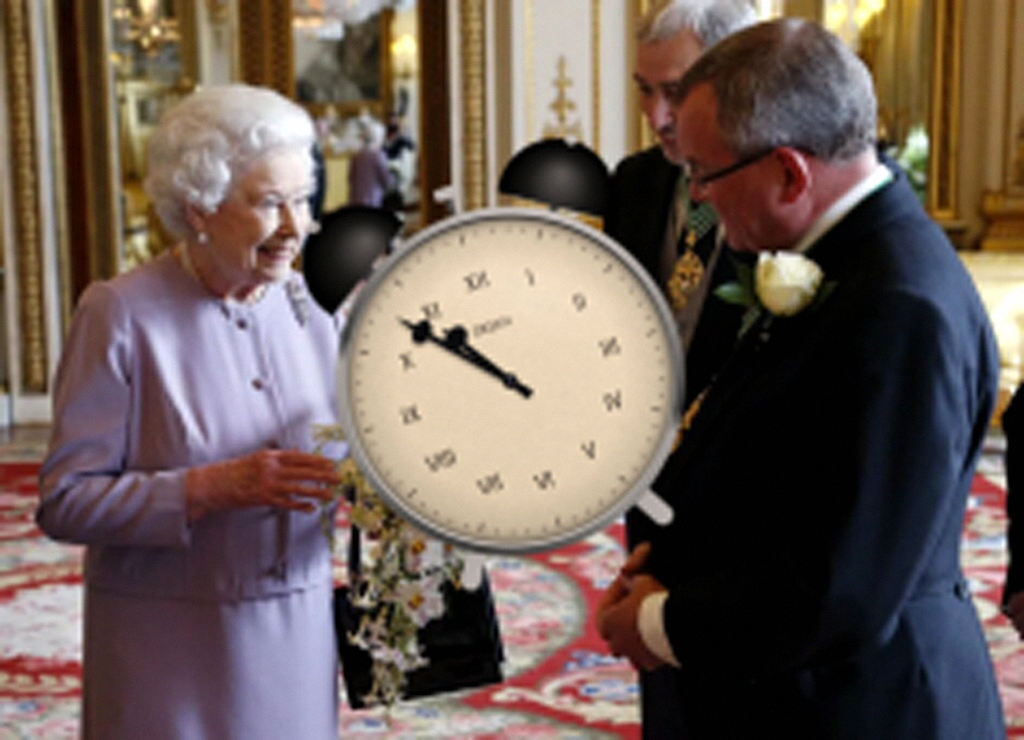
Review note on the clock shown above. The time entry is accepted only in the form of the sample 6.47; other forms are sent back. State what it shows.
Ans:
10.53
